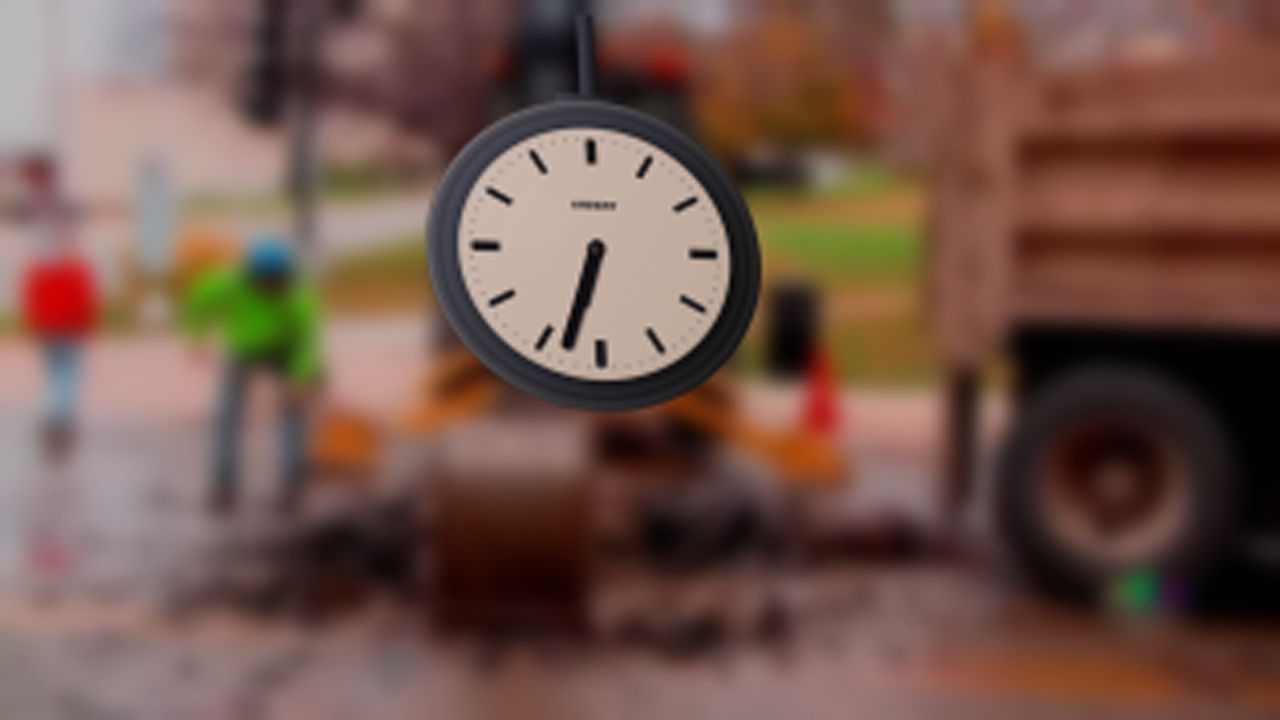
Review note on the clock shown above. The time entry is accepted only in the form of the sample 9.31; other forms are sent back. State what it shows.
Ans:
6.33
